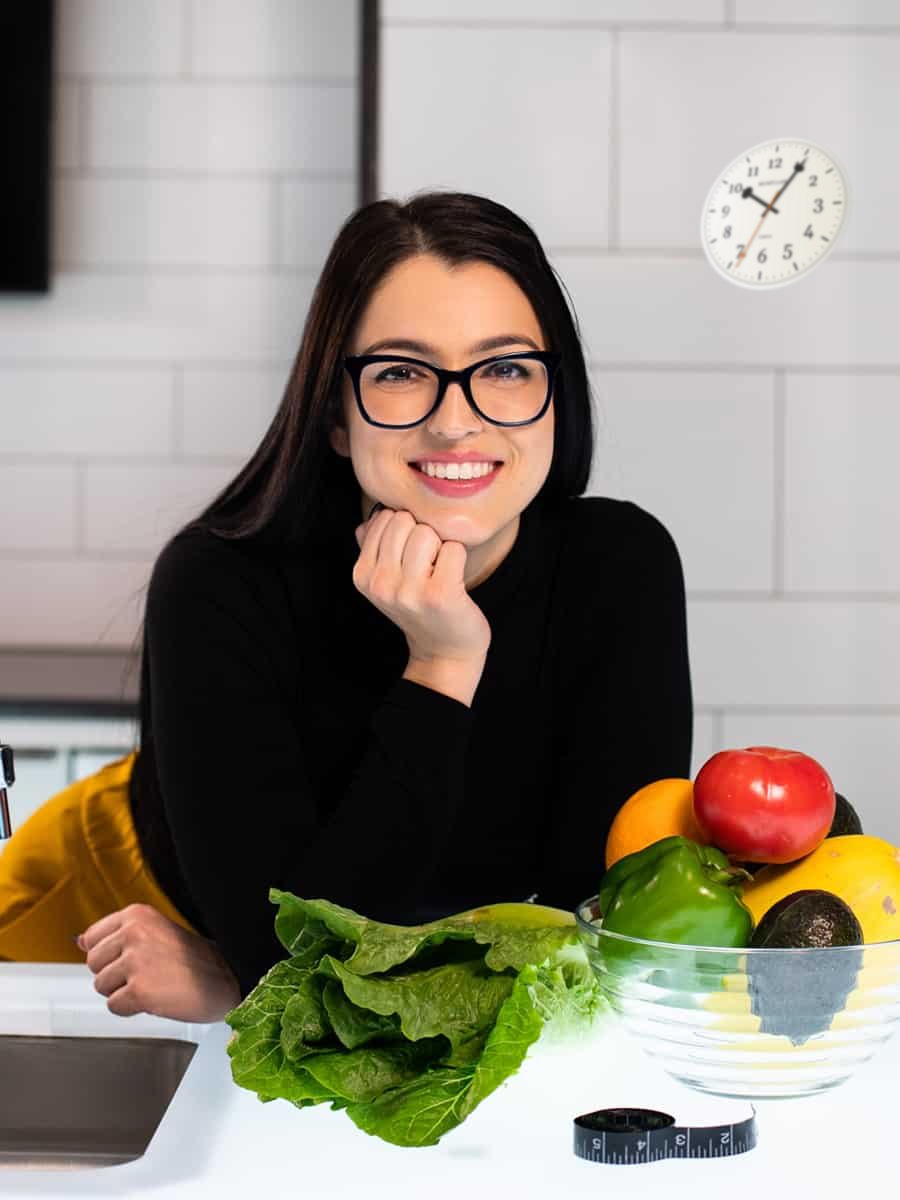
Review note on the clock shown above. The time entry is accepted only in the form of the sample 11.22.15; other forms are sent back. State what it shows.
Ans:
10.05.34
